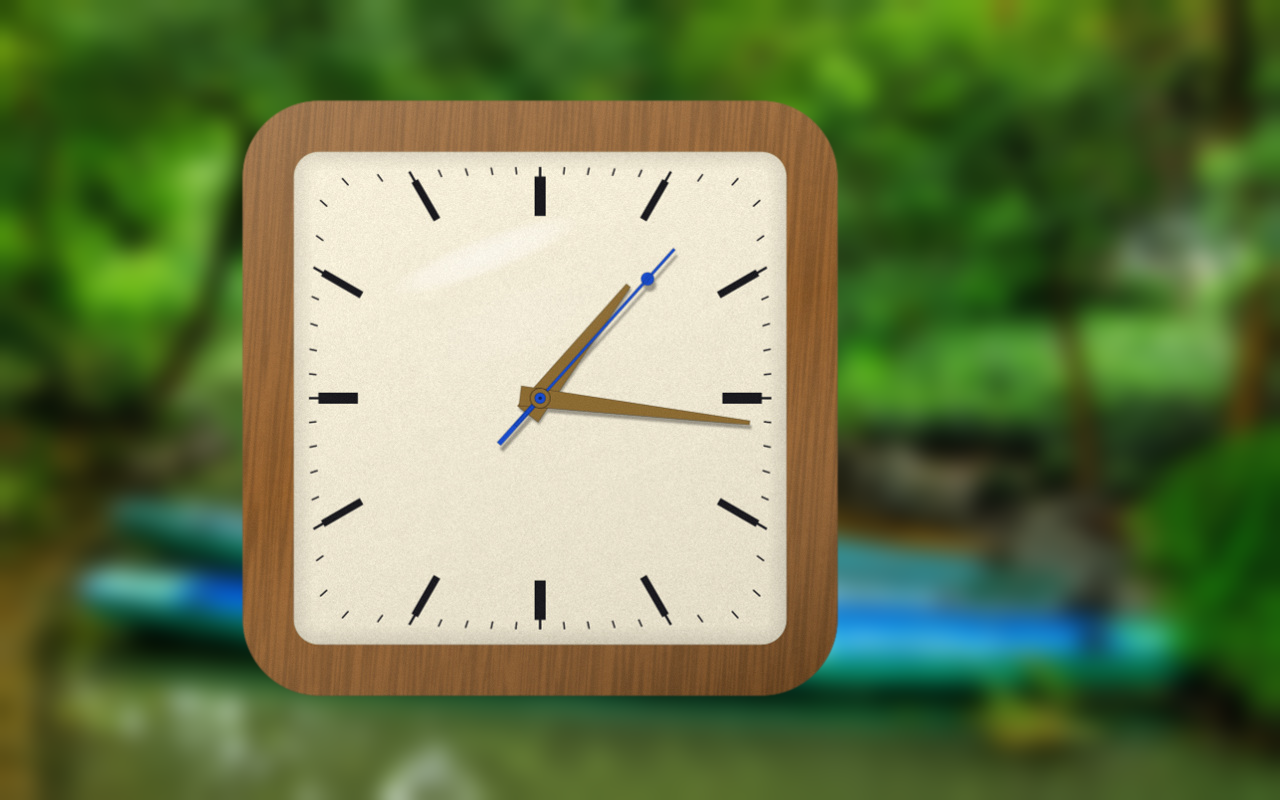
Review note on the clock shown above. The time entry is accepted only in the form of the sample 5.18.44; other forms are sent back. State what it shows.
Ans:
1.16.07
